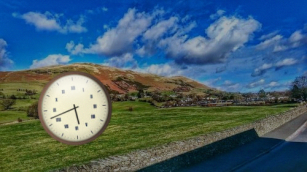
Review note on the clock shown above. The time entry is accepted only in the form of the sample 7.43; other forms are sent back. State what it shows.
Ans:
5.42
